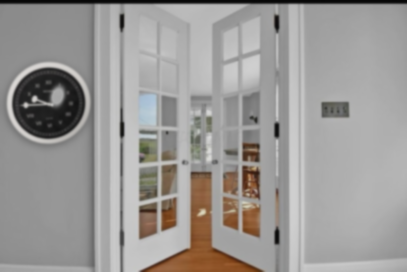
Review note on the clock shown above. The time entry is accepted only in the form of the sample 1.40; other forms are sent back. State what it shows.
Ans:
9.45
